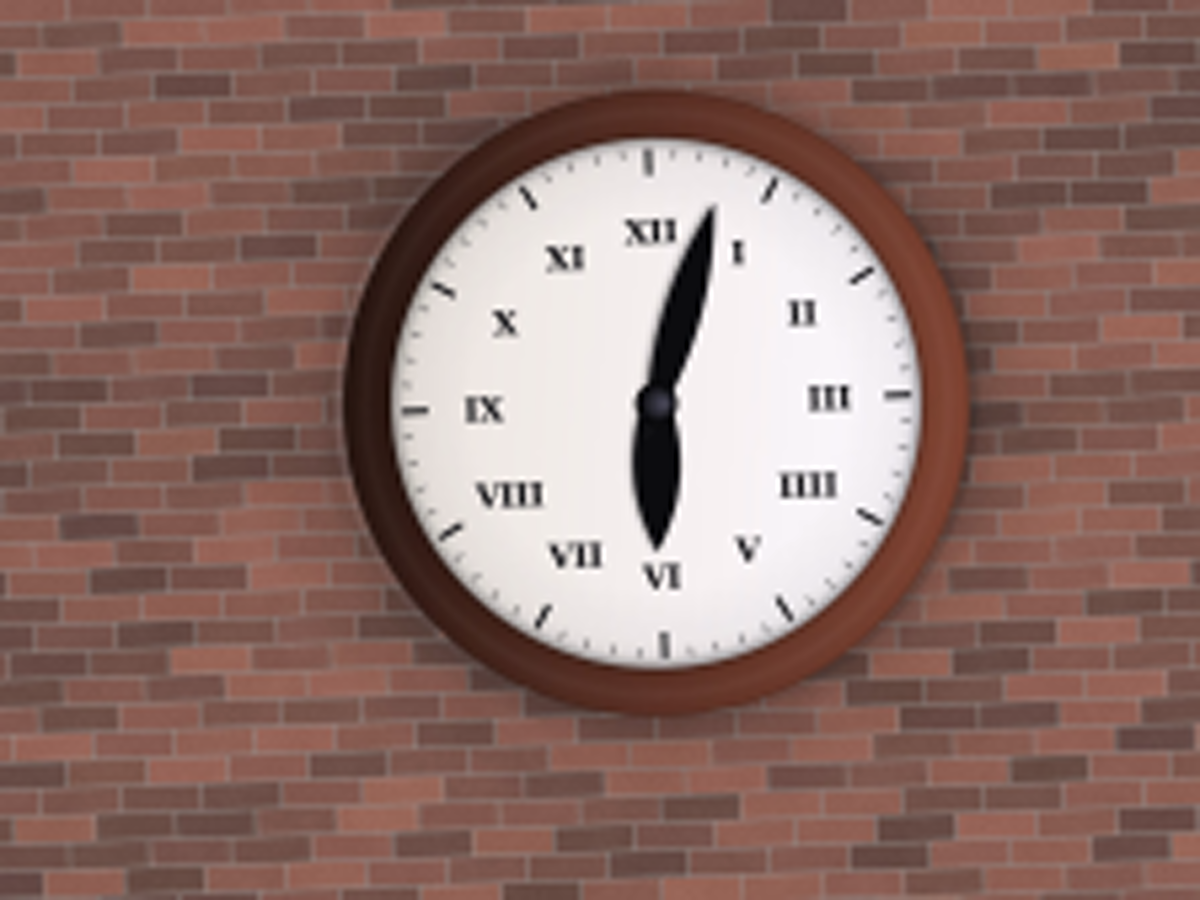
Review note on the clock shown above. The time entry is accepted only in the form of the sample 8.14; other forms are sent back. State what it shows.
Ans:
6.03
